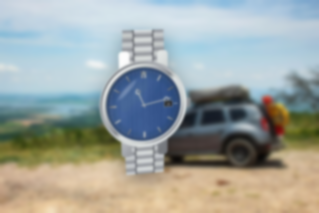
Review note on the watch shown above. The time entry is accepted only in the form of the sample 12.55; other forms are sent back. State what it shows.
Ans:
11.13
